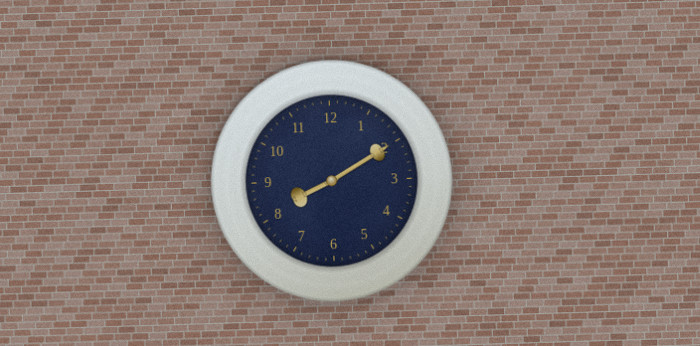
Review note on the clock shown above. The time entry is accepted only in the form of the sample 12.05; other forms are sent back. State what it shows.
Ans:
8.10
